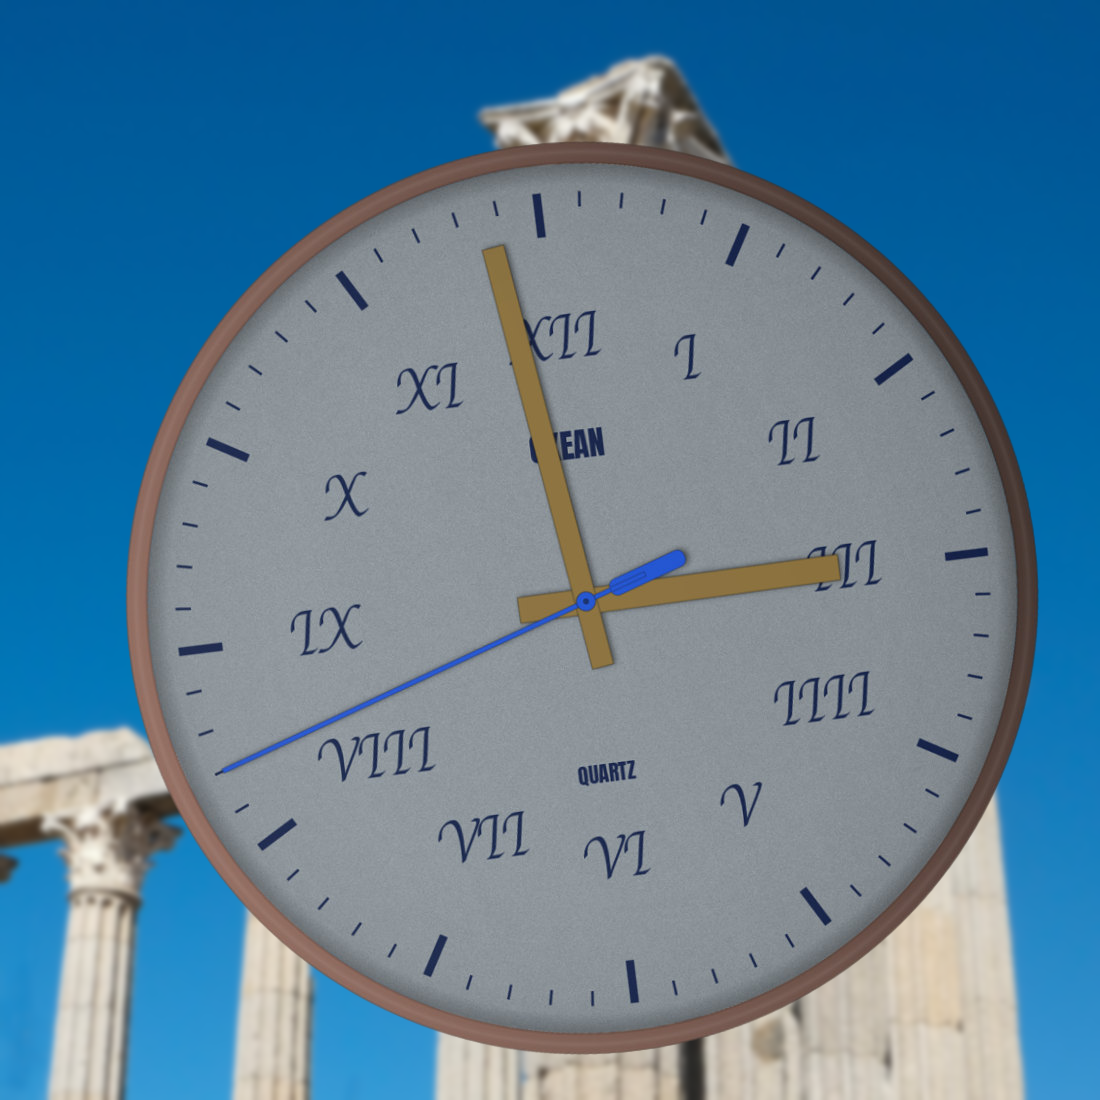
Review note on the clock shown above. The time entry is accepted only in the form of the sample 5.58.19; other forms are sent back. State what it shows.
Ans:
2.58.42
